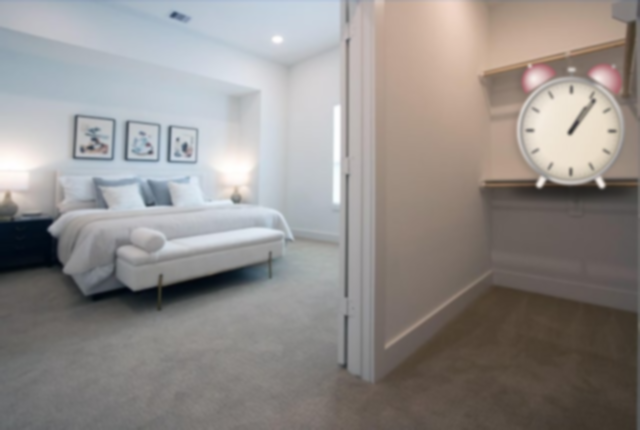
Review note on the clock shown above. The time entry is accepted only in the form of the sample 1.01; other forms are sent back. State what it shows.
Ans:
1.06
